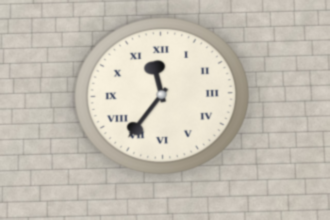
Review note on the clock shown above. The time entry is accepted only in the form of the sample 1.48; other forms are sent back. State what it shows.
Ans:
11.36
